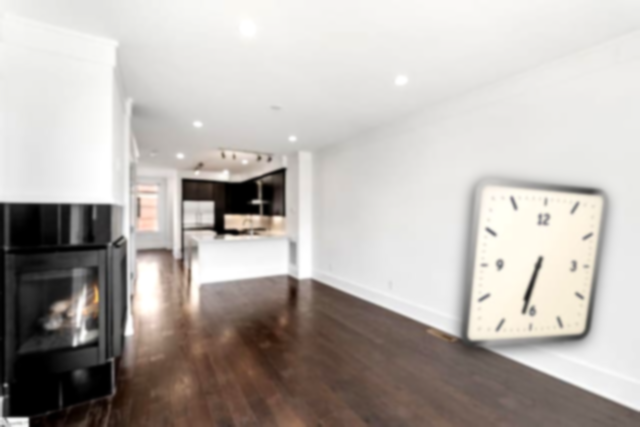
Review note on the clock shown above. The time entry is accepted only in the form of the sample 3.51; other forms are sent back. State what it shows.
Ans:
6.32
